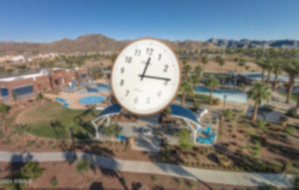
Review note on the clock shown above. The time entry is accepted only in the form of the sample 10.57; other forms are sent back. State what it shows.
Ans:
12.14
